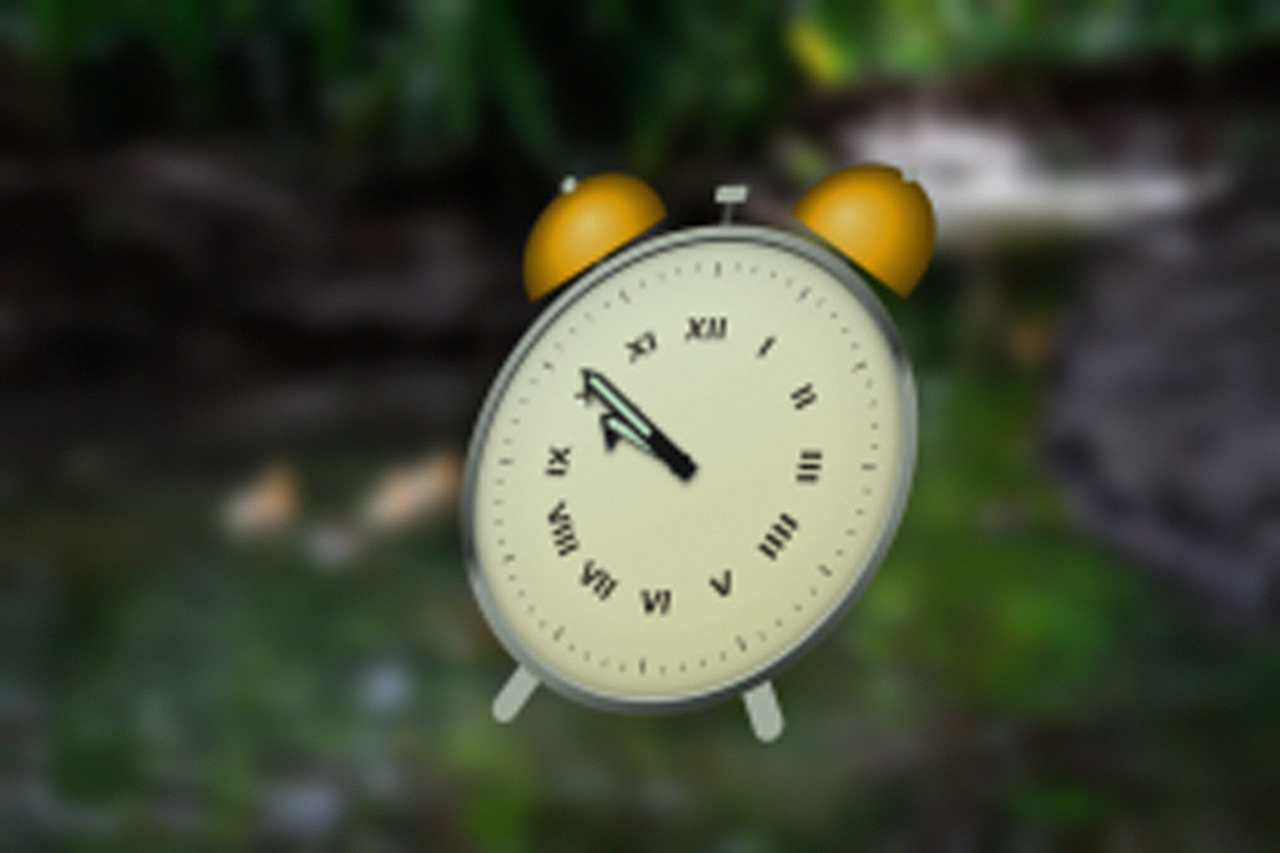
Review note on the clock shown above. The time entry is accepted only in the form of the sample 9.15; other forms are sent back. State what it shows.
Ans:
9.51
